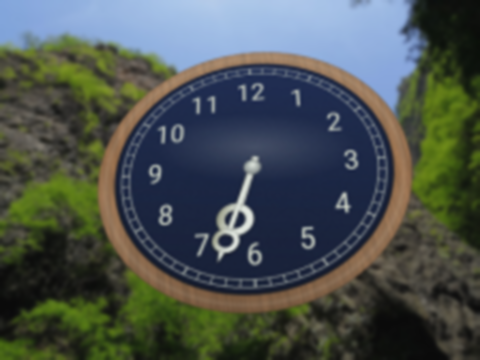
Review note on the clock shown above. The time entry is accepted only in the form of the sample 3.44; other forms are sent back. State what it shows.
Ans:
6.33
